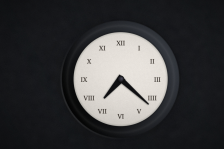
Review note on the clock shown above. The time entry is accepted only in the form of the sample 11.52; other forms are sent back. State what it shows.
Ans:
7.22
